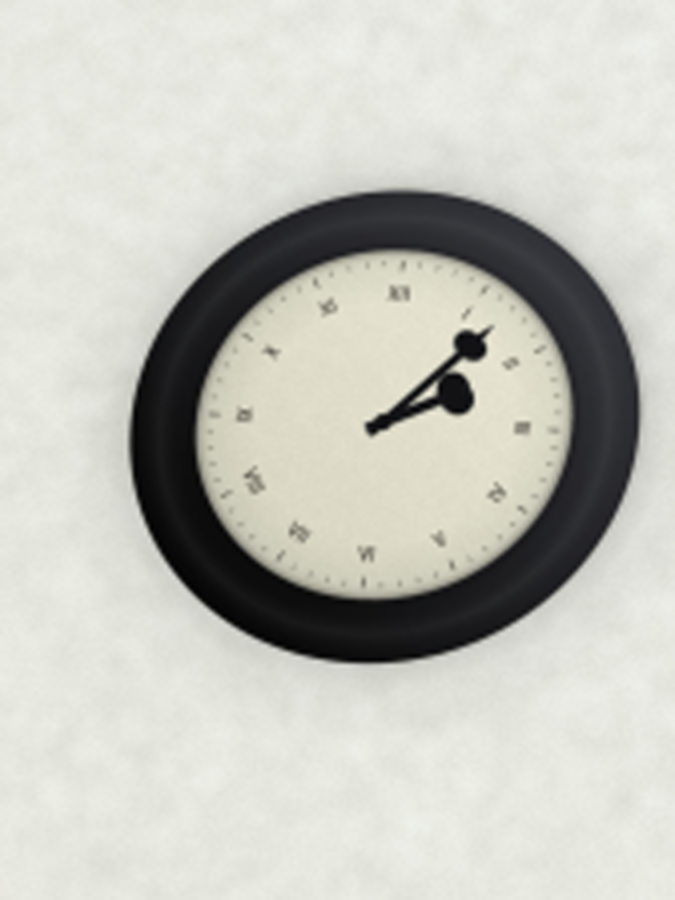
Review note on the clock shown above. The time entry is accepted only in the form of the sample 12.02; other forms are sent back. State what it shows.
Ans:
2.07
